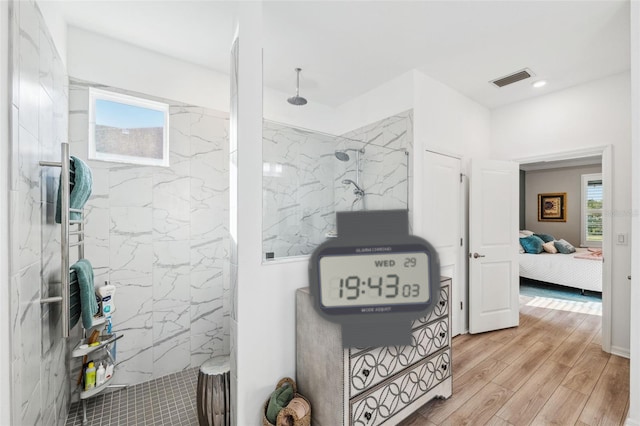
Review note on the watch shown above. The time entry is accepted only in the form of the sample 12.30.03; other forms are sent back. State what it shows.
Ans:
19.43.03
